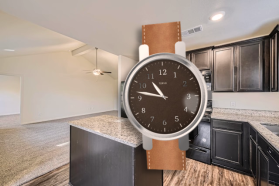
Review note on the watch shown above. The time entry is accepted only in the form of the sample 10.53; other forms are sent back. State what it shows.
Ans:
10.47
